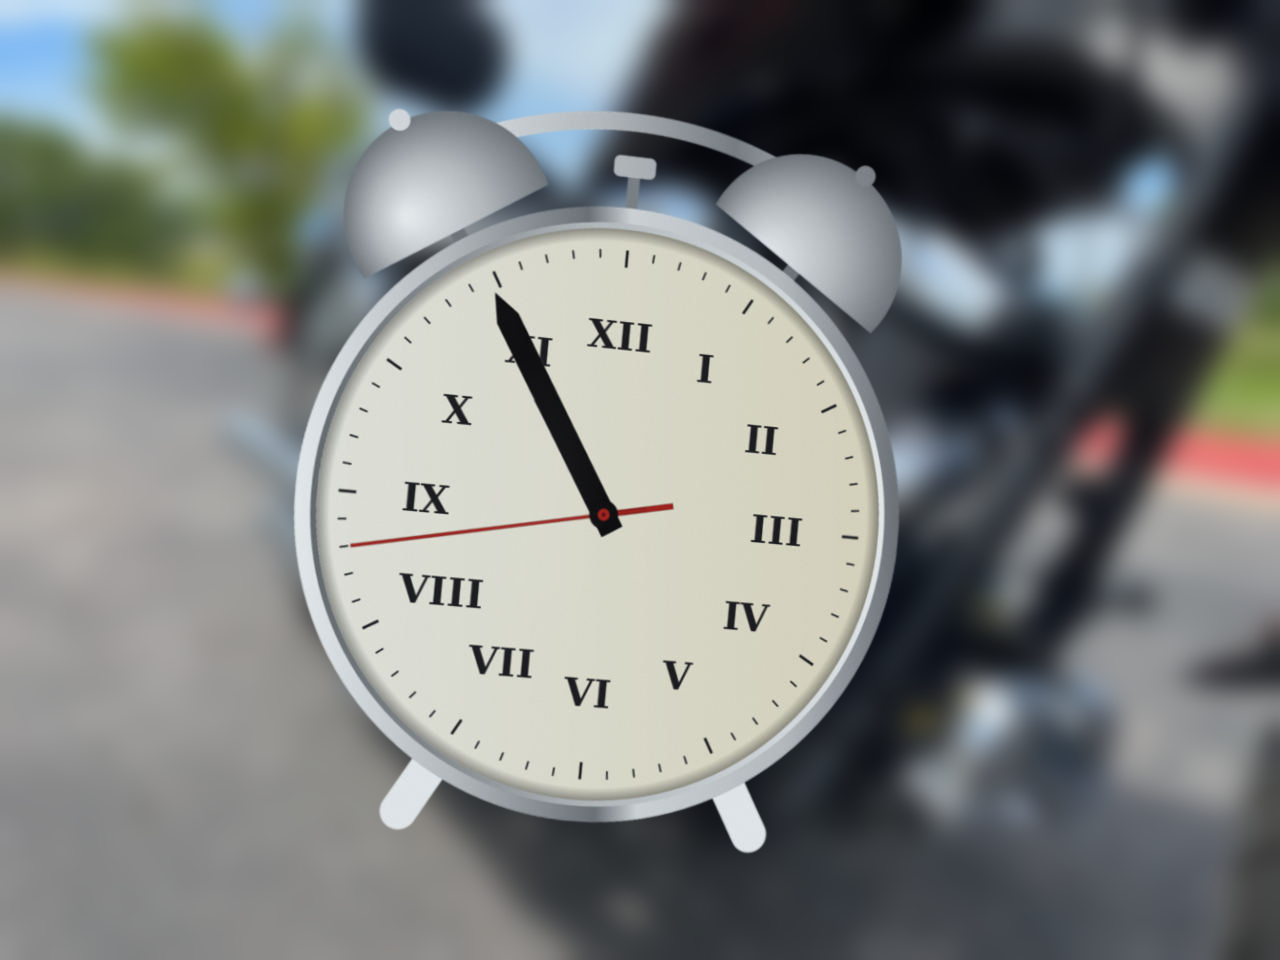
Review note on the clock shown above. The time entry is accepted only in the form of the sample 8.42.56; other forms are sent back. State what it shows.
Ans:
10.54.43
